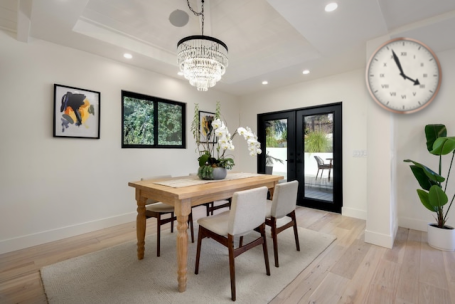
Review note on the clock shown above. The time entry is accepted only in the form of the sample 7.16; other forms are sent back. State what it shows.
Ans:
3.56
